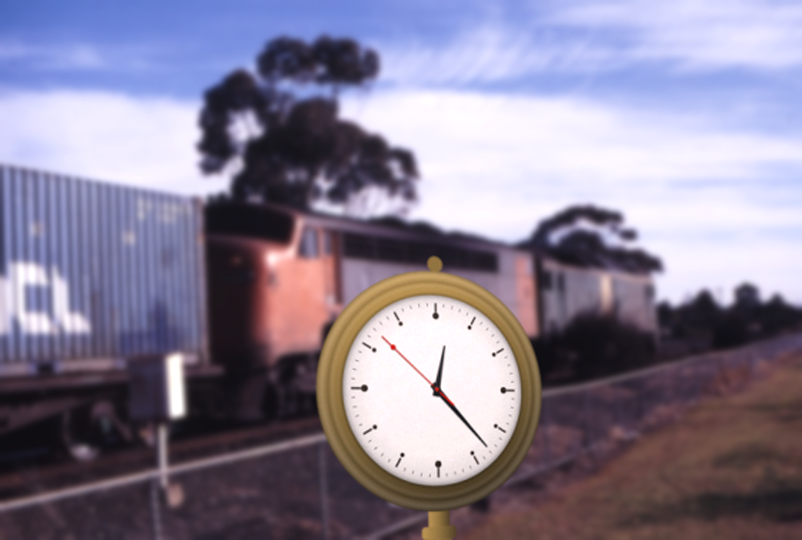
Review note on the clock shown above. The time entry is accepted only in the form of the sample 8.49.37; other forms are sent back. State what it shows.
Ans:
12.22.52
